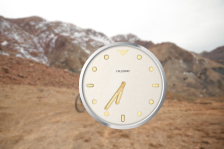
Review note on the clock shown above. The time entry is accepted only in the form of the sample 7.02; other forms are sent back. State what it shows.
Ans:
6.36
